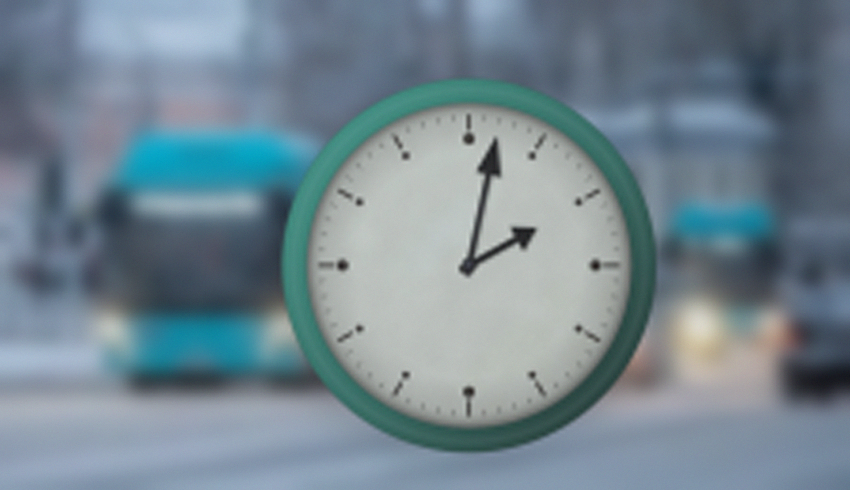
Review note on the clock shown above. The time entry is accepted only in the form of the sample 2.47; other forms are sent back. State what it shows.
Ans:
2.02
